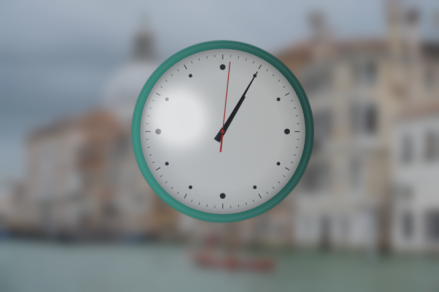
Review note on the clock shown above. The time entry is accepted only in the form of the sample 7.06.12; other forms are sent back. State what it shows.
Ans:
1.05.01
